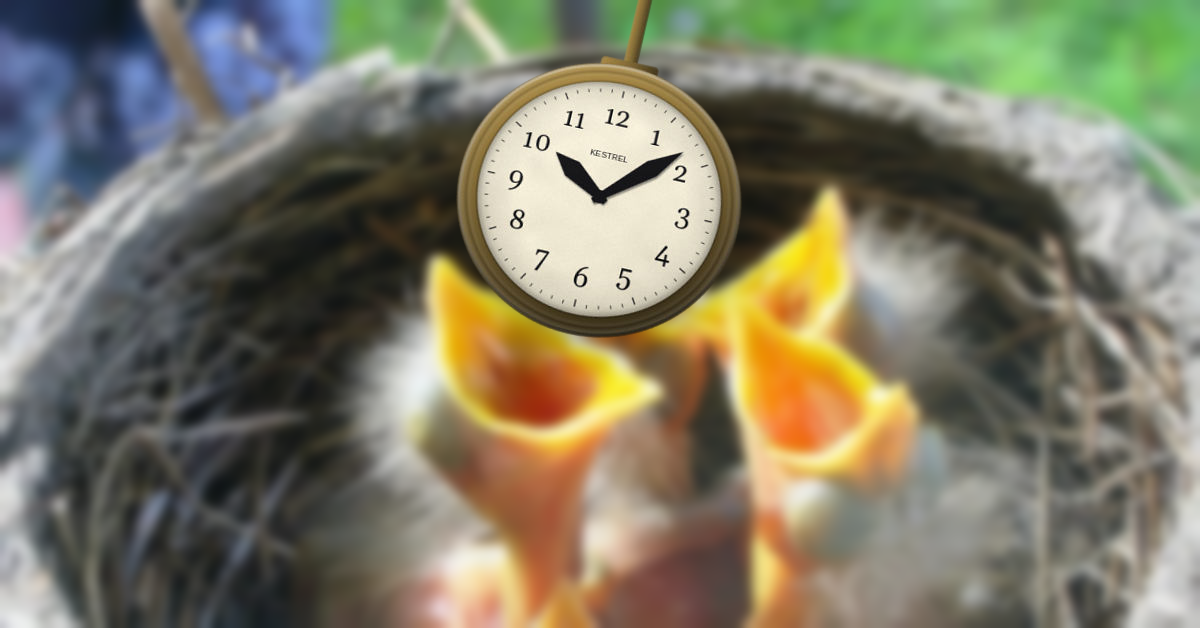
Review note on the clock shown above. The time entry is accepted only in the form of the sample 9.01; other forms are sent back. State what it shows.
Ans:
10.08
